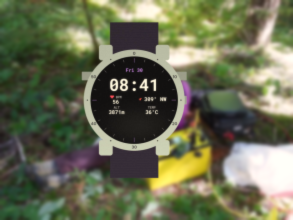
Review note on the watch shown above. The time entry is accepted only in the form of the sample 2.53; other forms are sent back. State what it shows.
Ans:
8.41
